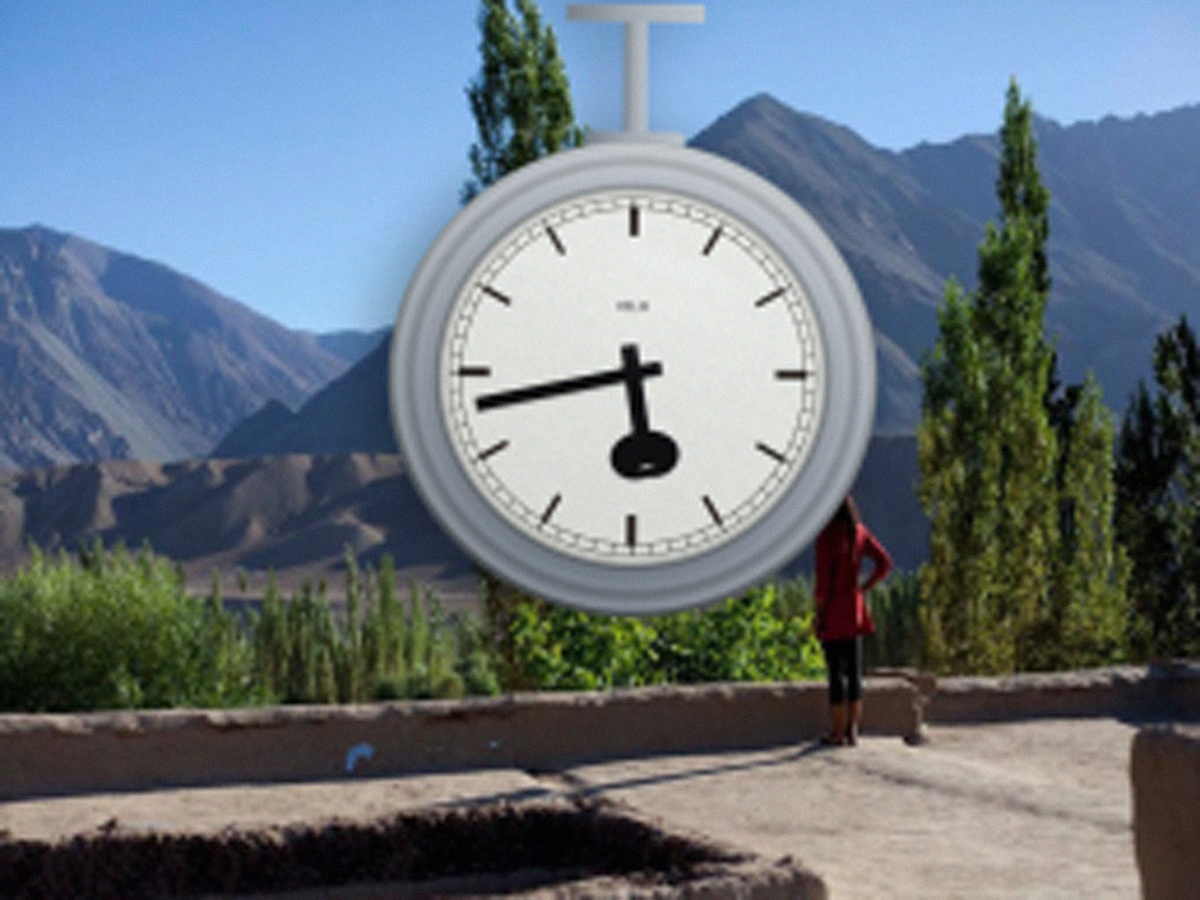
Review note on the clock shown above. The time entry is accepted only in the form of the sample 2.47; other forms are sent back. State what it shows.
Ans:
5.43
